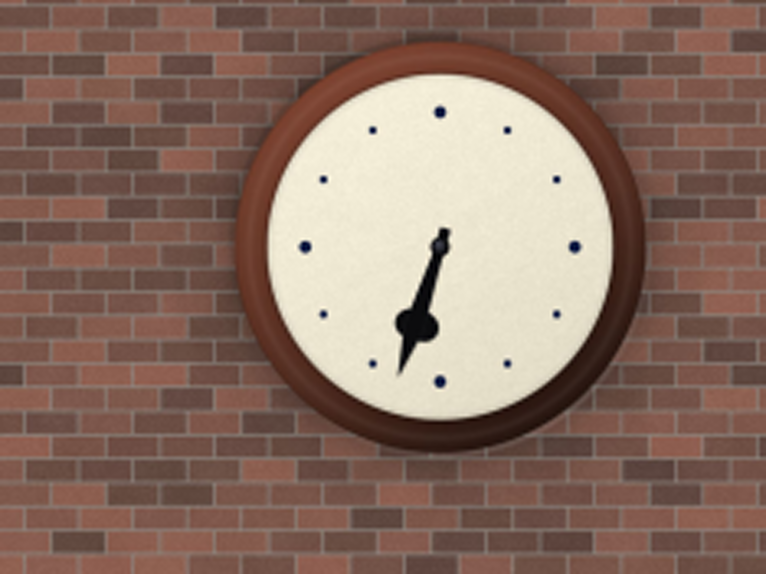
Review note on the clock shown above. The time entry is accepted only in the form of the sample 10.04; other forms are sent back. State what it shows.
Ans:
6.33
